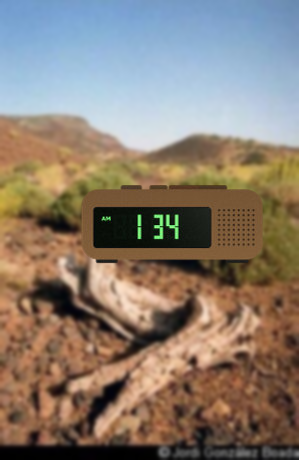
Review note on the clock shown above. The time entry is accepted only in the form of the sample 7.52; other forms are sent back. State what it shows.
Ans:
1.34
